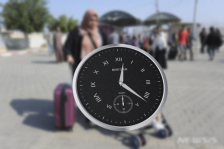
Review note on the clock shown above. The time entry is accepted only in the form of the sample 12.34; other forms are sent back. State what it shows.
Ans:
12.22
